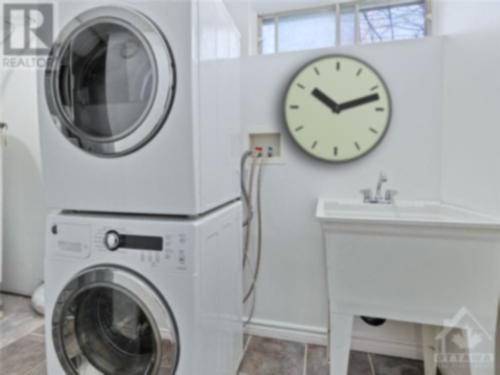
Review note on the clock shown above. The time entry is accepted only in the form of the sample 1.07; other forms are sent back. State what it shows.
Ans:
10.12
